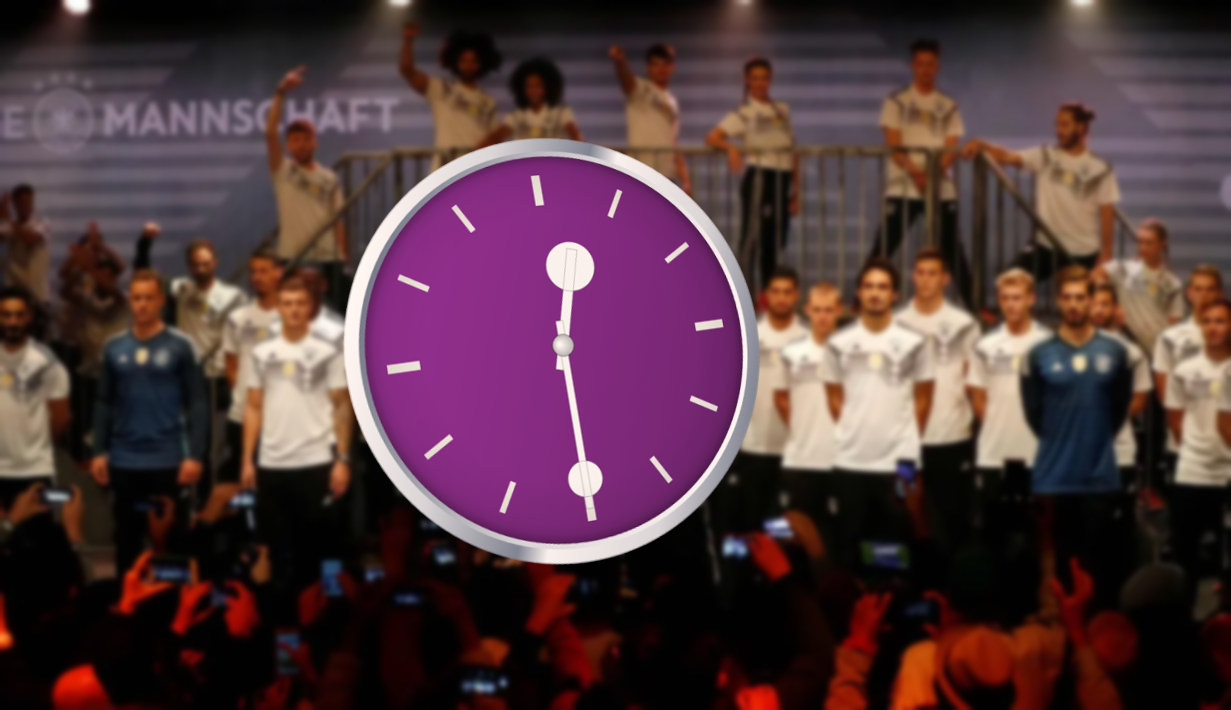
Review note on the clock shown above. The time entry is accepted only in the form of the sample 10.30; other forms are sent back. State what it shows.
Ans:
12.30
